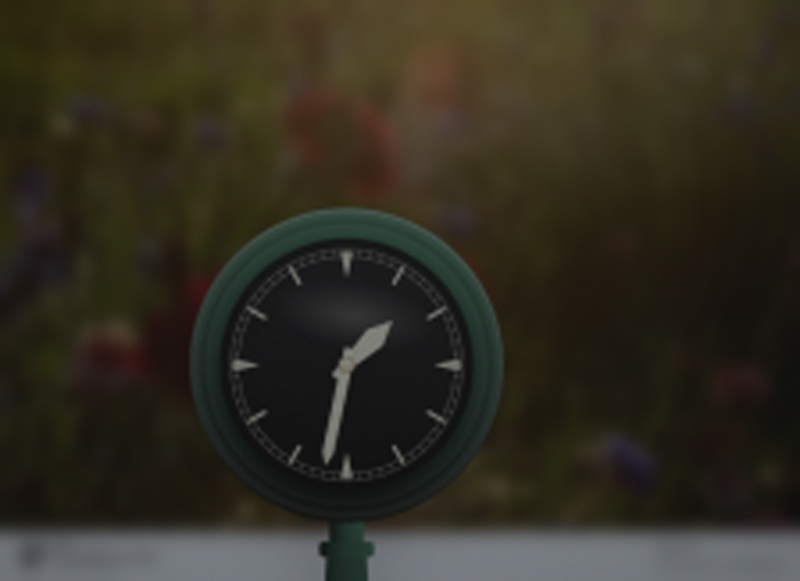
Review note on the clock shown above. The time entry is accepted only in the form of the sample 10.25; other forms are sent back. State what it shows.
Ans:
1.32
